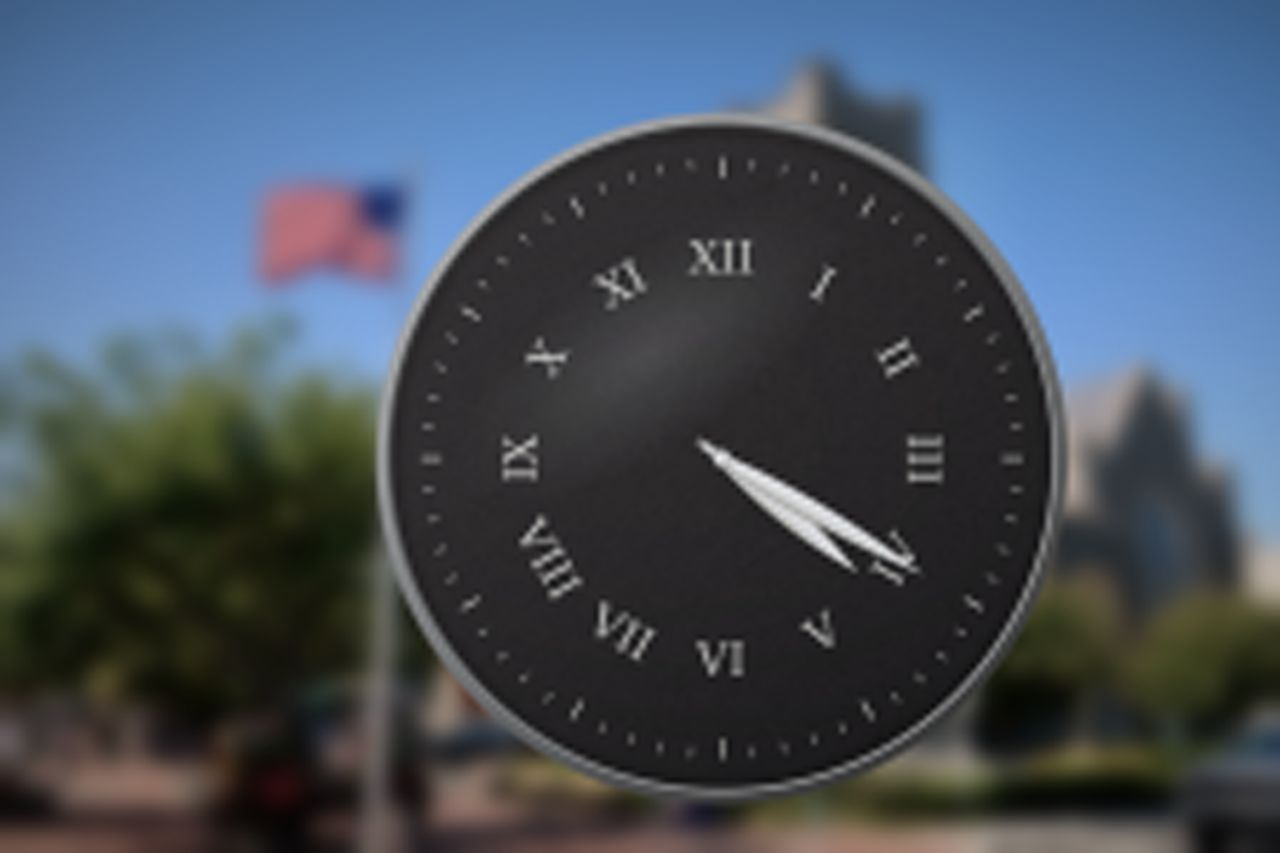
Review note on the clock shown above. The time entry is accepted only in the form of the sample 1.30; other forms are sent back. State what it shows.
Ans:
4.20
